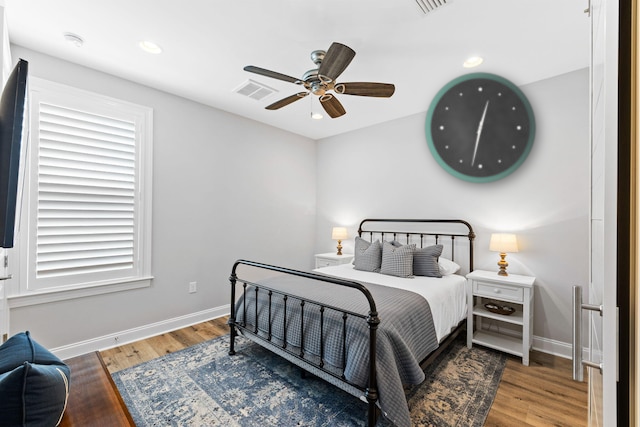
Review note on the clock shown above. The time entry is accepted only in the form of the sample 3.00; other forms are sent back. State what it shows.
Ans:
12.32
